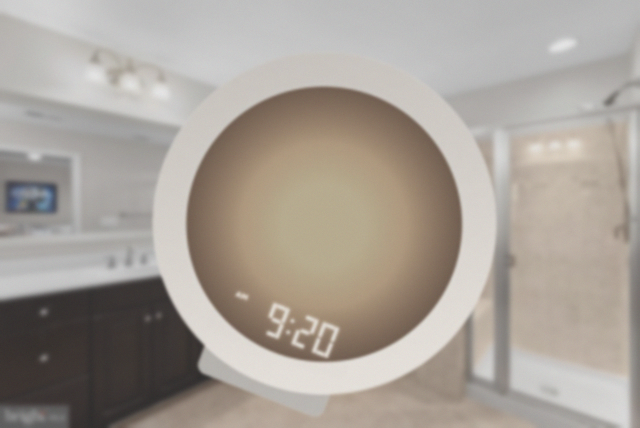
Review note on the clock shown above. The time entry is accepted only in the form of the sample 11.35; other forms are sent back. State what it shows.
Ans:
9.20
